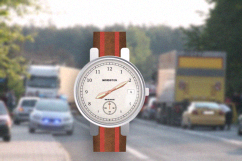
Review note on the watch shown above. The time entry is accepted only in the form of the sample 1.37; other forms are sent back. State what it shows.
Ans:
8.10
